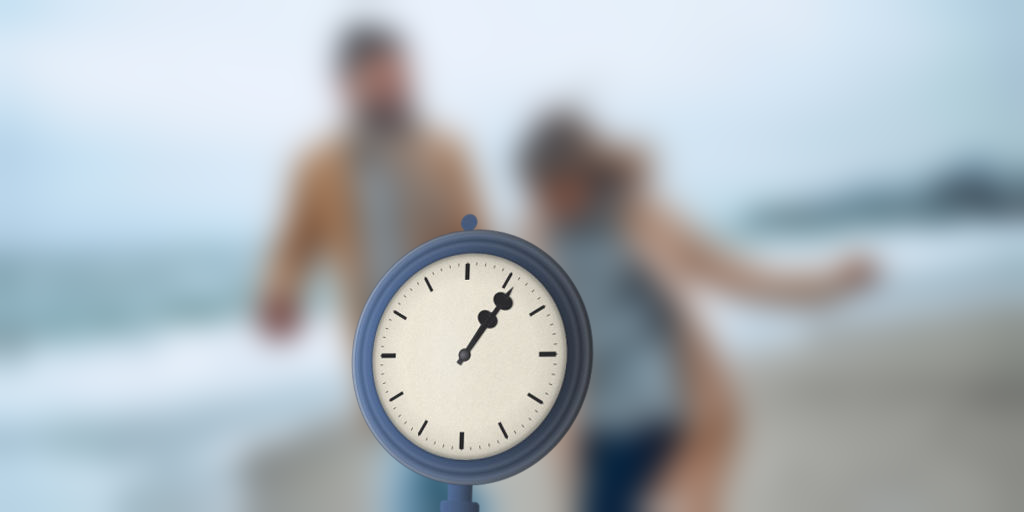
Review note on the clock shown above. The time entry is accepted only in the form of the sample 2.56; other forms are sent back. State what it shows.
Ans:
1.06
